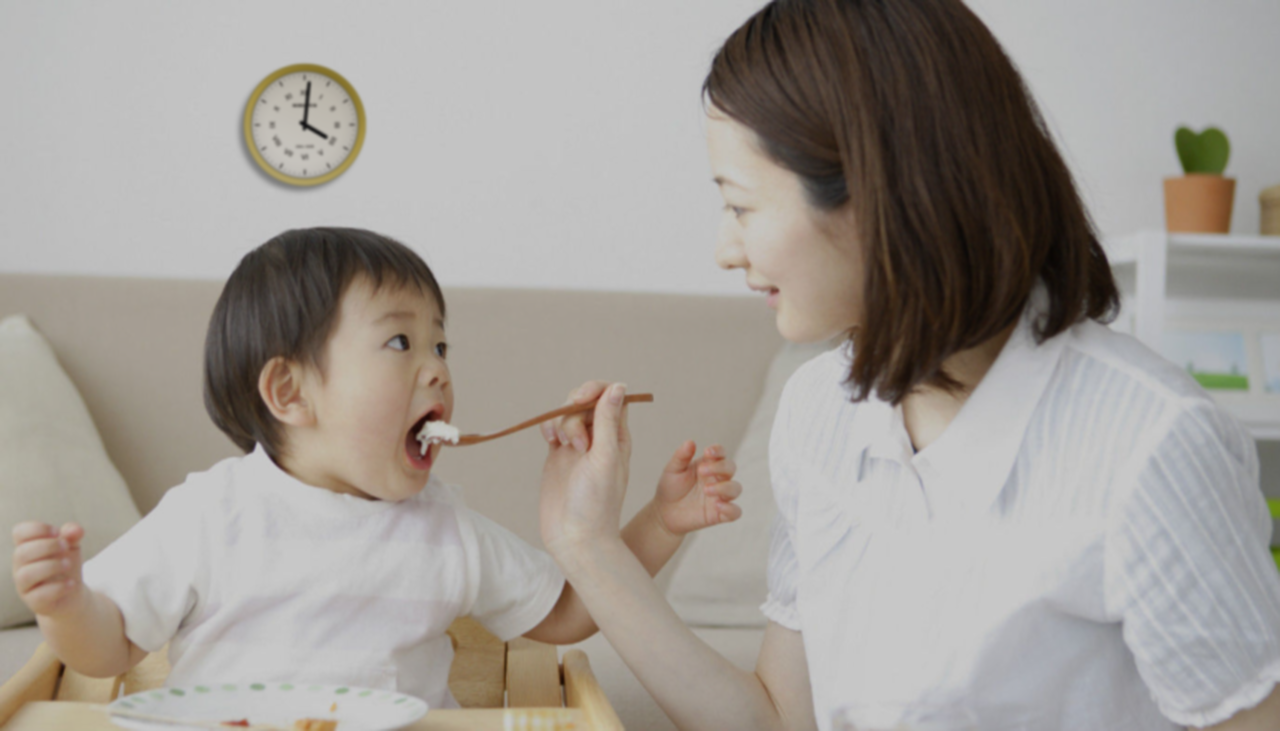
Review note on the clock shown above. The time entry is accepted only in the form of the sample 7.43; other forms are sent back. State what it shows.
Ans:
4.01
